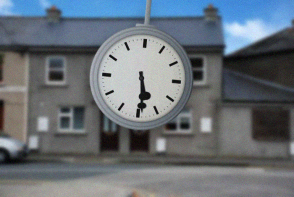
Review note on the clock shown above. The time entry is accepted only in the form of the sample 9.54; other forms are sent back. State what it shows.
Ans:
5.29
